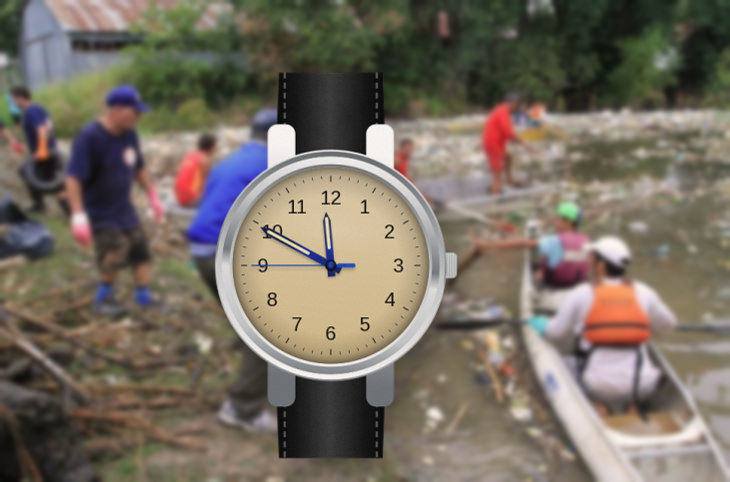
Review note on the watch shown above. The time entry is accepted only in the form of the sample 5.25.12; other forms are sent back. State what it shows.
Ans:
11.49.45
